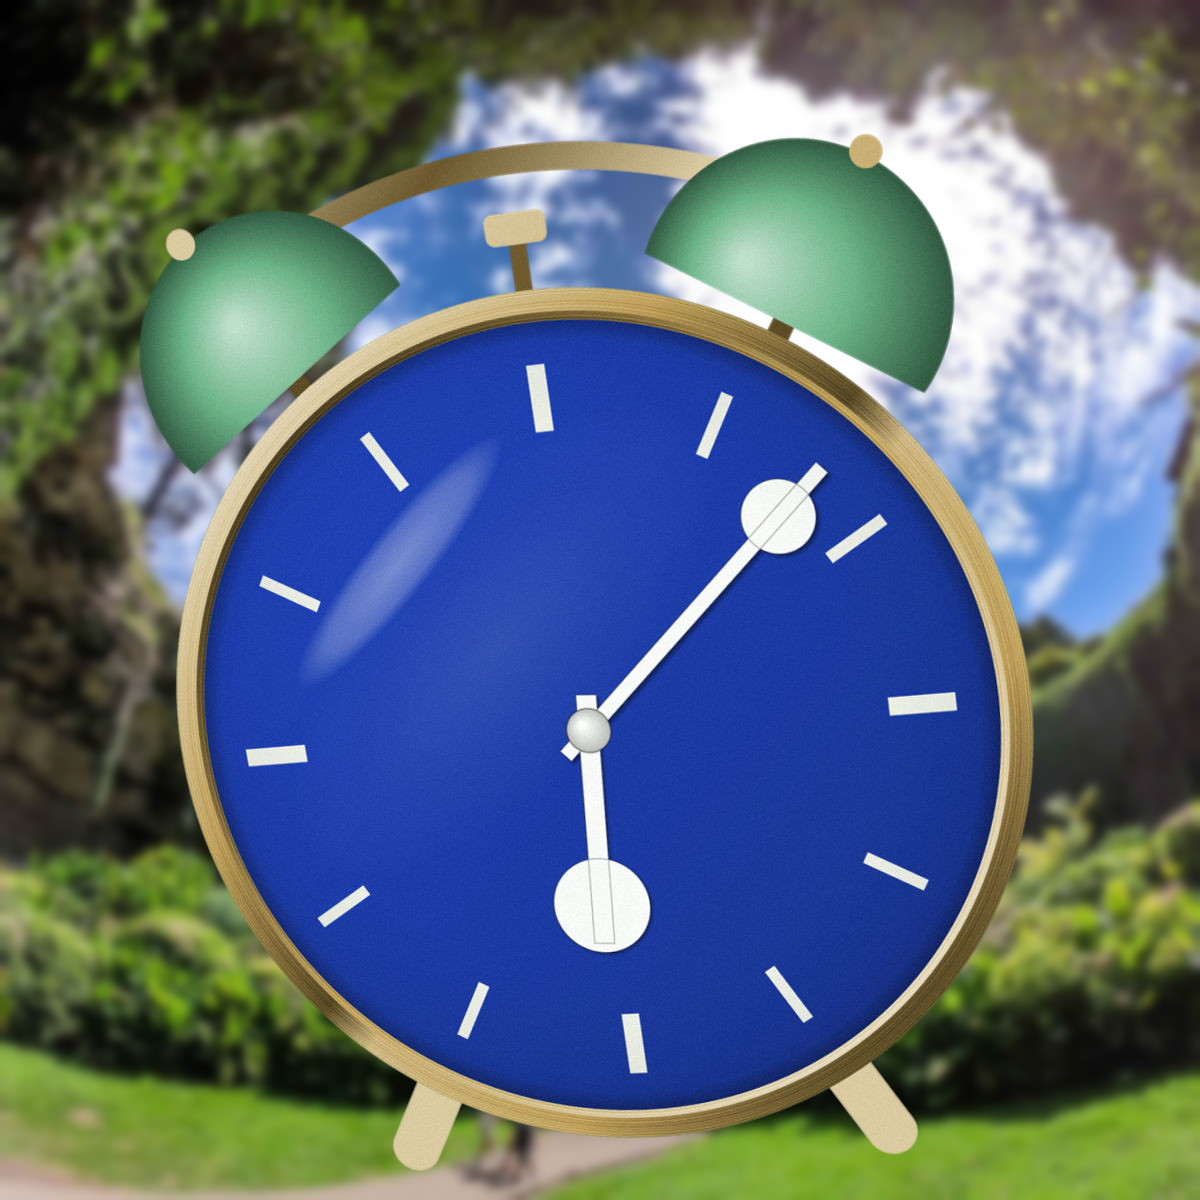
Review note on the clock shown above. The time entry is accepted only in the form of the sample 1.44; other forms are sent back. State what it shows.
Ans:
6.08
